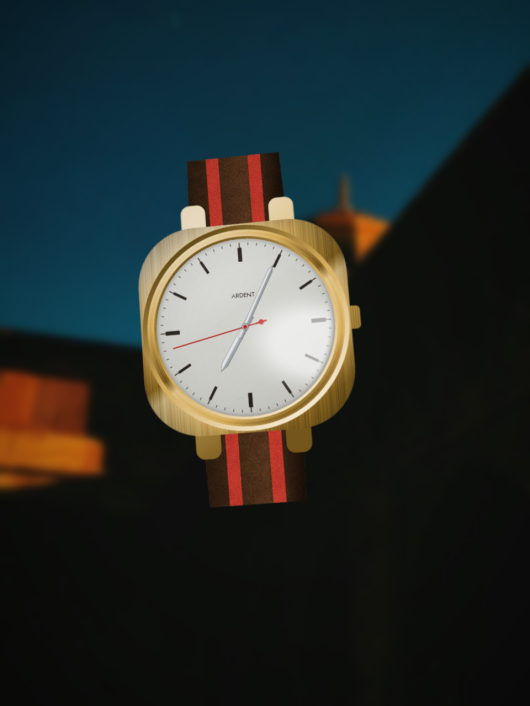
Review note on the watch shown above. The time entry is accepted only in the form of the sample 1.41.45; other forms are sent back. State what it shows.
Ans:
7.04.43
